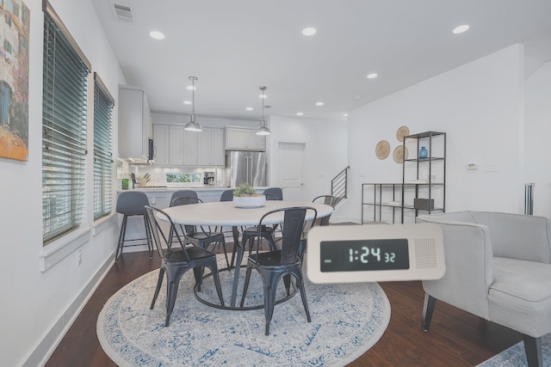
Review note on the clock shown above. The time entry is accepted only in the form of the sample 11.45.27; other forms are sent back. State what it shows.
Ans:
1.24.32
